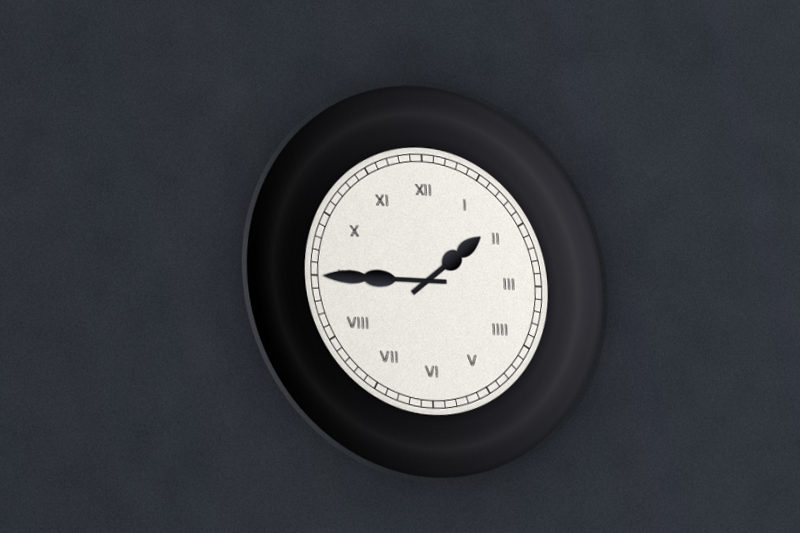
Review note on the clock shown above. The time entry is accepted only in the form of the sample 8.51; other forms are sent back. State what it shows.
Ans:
1.45
